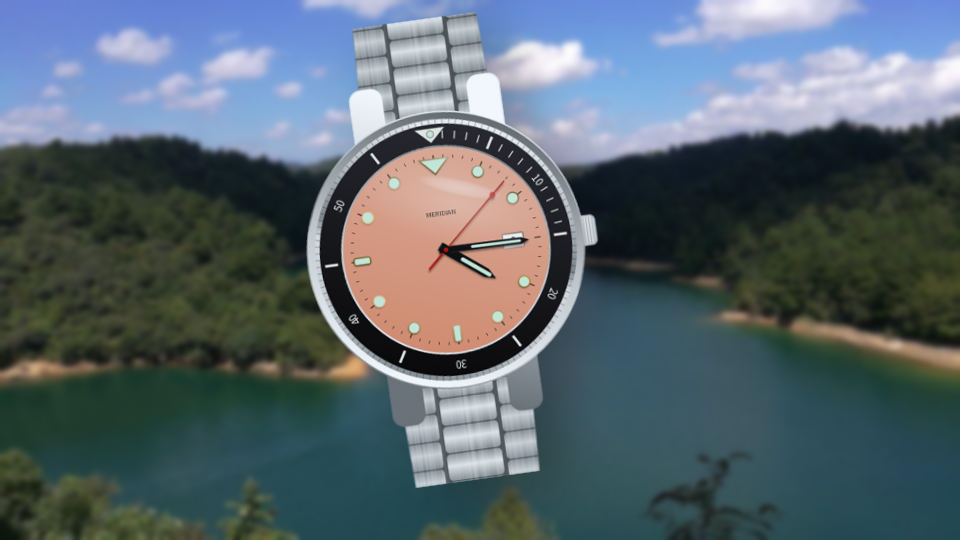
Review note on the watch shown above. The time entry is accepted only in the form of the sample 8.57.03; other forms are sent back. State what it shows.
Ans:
4.15.08
